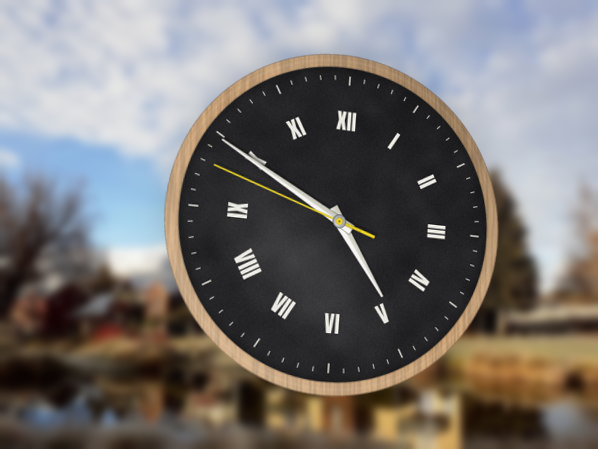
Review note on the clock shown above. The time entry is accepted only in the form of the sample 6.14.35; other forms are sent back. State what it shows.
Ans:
4.49.48
